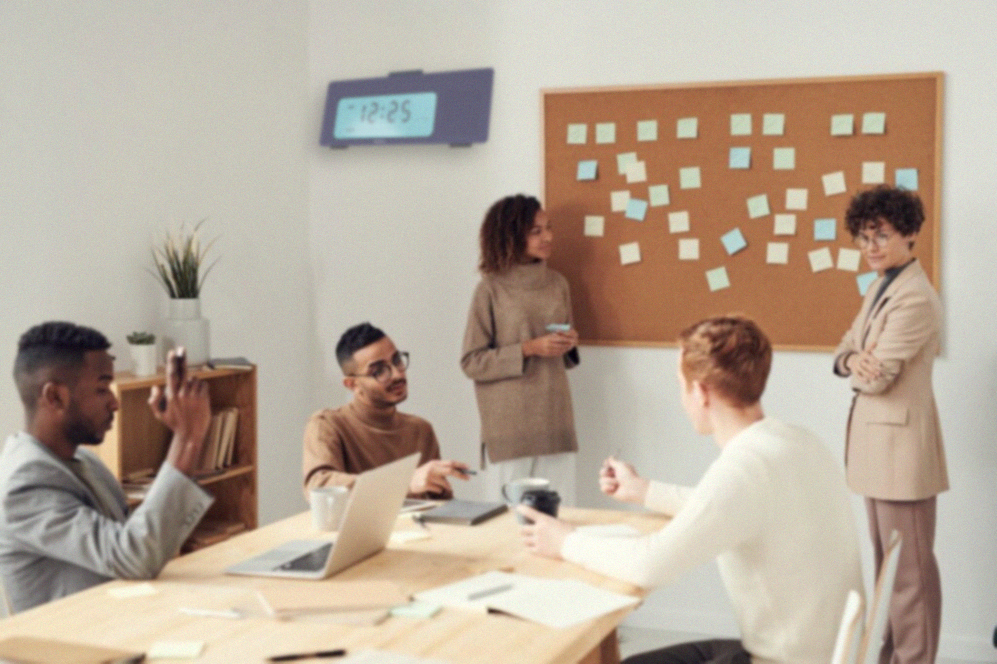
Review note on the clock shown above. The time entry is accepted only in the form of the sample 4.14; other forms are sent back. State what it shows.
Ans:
12.25
